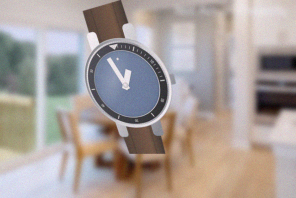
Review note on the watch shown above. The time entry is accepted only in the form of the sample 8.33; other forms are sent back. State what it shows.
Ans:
12.57
